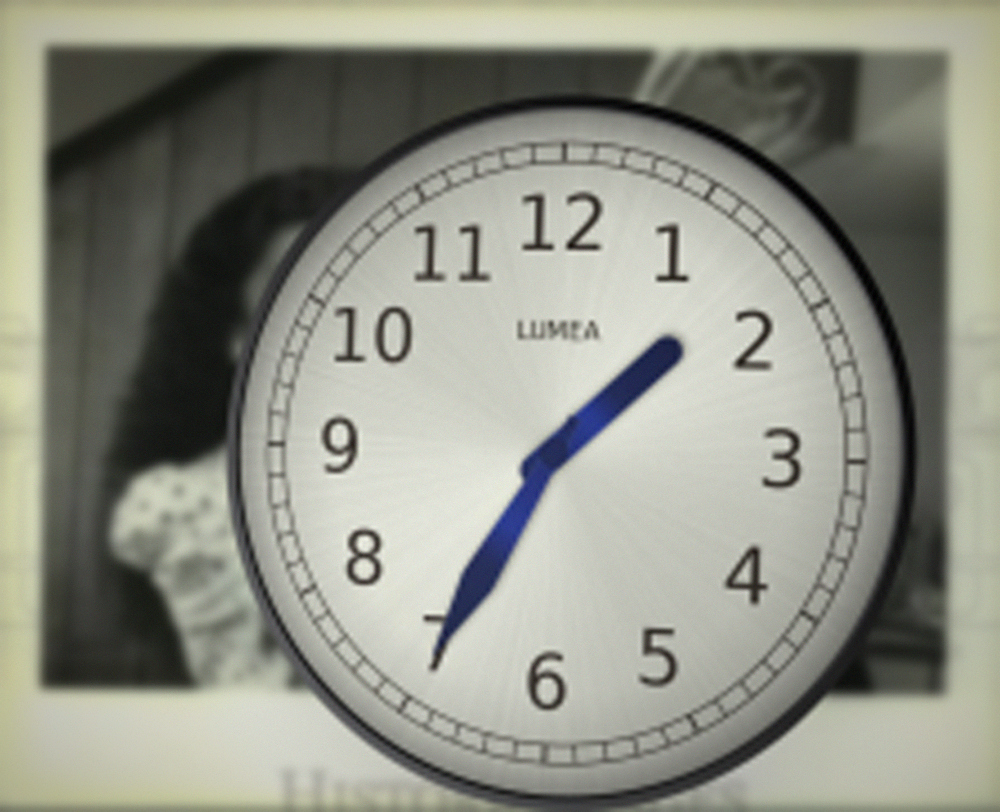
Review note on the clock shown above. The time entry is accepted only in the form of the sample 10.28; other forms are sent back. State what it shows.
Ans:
1.35
